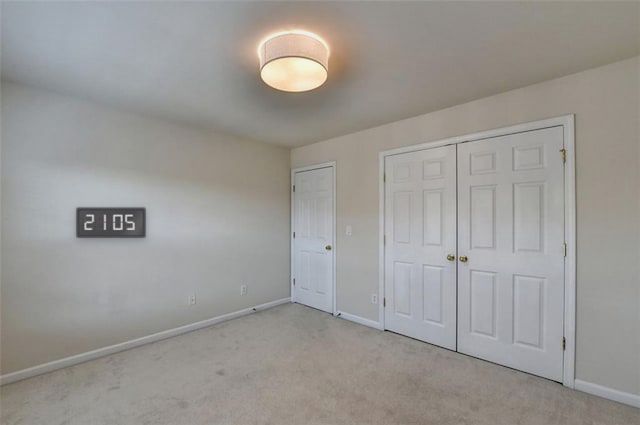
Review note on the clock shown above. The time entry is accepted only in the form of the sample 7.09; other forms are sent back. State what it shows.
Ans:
21.05
